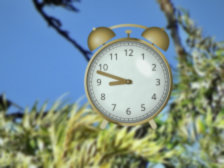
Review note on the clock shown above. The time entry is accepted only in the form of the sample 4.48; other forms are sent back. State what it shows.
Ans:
8.48
